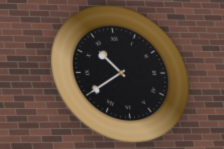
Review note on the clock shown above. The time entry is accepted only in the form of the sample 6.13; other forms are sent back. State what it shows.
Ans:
10.40
